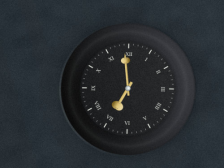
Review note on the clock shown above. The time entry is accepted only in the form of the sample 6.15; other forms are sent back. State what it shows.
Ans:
6.59
